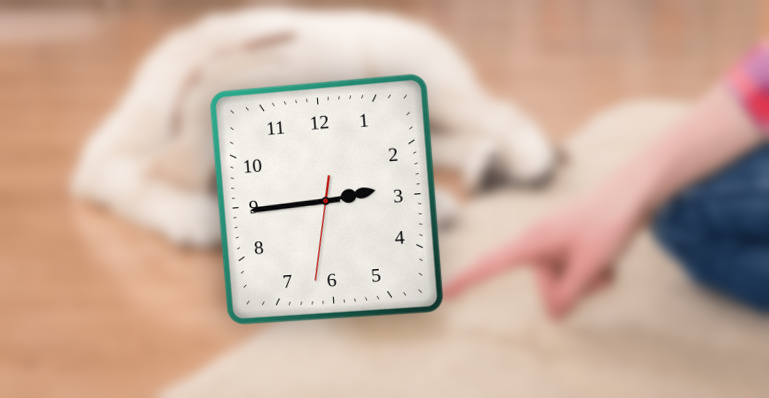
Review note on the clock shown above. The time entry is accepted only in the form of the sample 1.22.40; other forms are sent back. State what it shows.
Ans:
2.44.32
